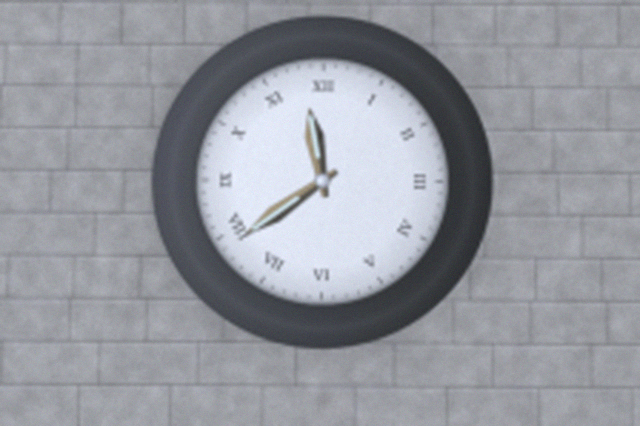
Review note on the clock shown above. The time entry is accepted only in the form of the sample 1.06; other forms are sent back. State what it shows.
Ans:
11.39
